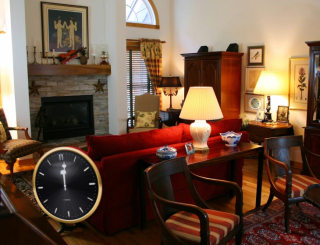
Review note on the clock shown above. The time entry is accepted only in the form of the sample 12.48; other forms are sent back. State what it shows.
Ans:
12.01
